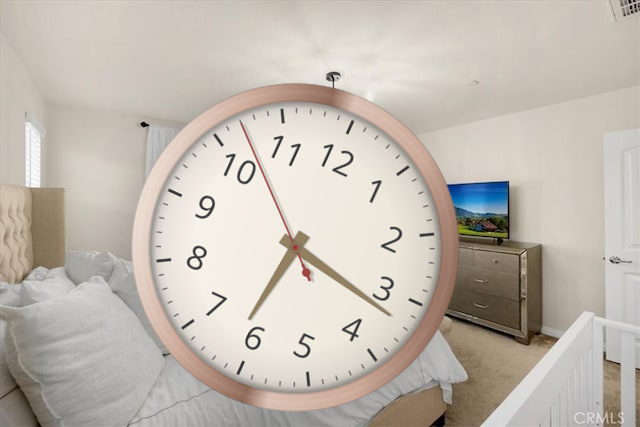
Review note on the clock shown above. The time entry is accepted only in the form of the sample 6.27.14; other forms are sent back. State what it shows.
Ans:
6.16.52
